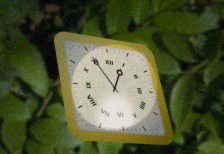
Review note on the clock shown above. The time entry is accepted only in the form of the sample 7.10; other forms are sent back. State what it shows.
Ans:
12.55
